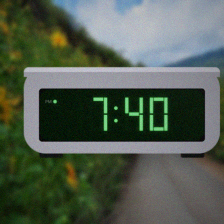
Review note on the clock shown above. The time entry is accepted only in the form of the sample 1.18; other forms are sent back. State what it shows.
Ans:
7.40
